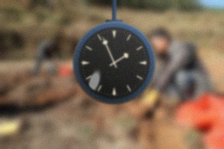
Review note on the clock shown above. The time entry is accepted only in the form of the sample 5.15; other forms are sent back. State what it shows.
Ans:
1.56
